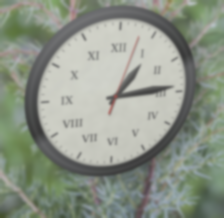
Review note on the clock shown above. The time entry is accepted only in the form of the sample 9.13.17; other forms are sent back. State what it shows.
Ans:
1.14.03
